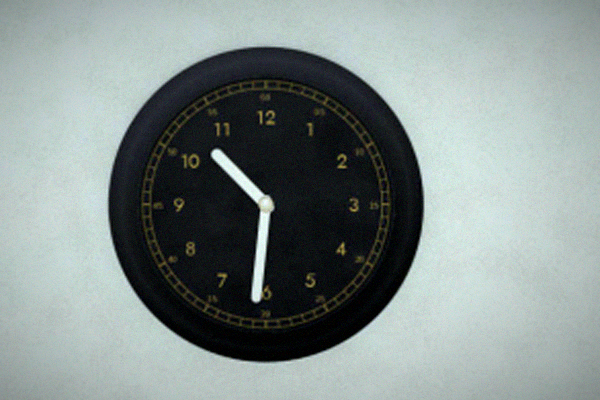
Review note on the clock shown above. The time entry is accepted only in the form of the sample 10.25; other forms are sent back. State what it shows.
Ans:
10.31
